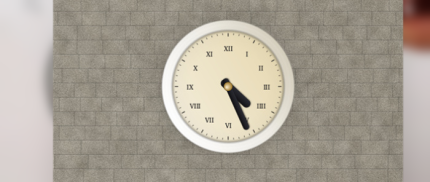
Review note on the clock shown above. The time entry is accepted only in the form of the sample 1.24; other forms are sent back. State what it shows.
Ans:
4.26
